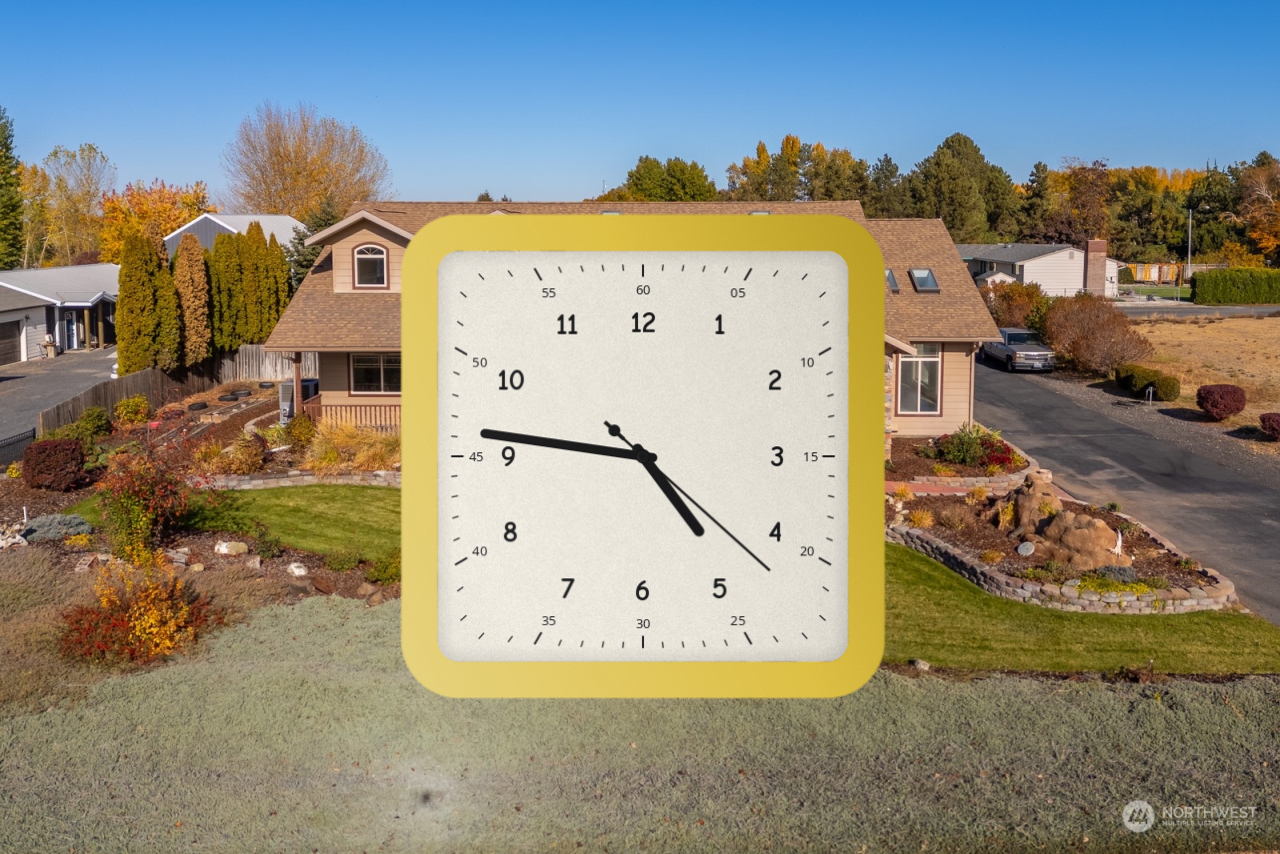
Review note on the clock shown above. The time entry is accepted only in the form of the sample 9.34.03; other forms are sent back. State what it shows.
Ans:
4.46.22
